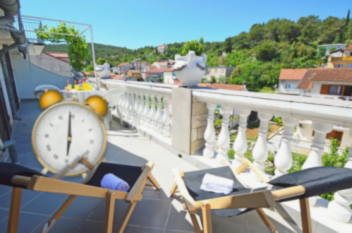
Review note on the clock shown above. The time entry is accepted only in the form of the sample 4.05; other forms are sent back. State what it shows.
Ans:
5.59
